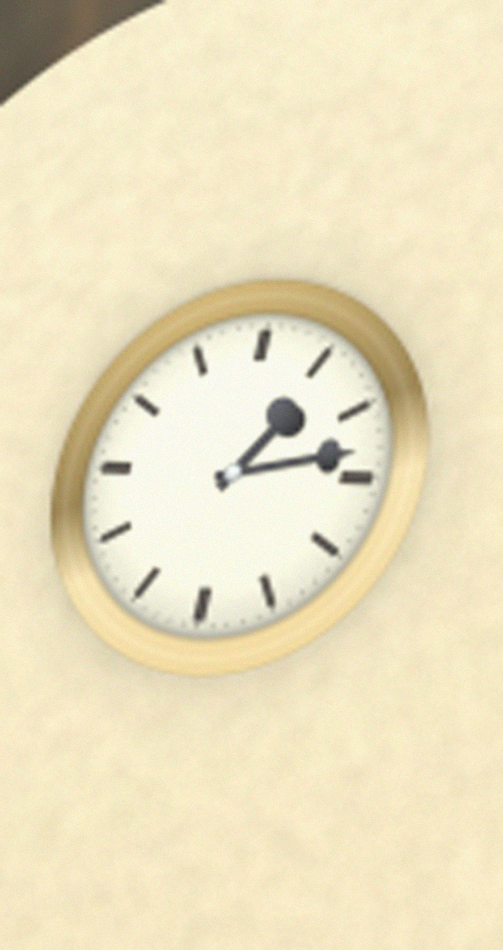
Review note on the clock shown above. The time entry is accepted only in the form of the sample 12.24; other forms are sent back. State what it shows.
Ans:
1.13
